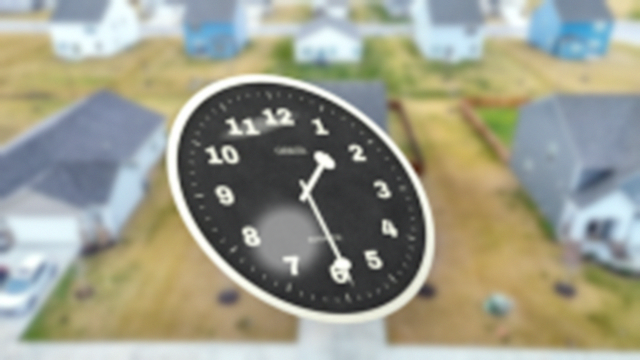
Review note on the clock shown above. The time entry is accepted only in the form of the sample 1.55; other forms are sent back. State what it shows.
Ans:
1.29
